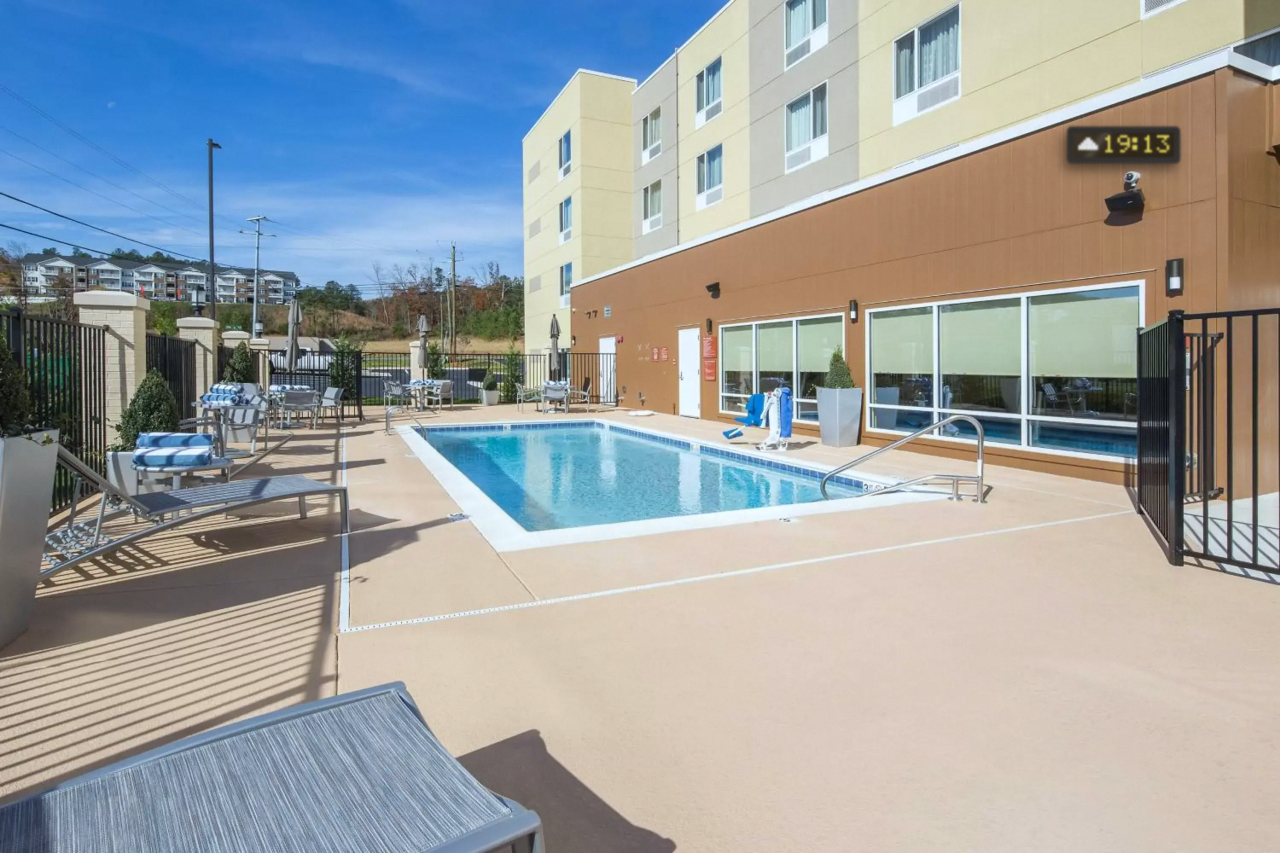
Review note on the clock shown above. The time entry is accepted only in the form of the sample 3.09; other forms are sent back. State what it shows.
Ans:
19.13
